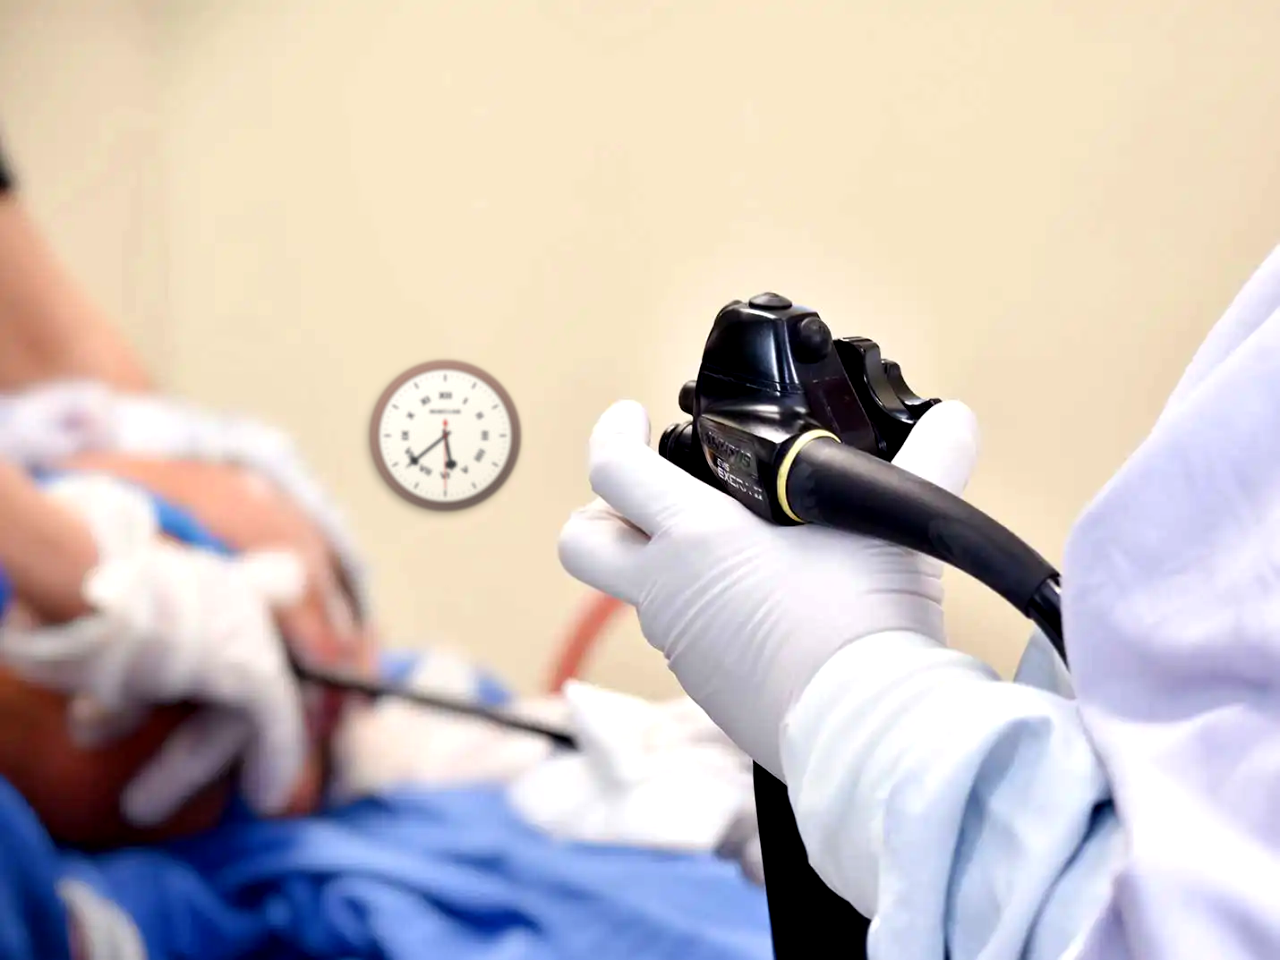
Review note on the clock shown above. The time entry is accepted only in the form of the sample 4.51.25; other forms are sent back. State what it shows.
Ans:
5.38.30
